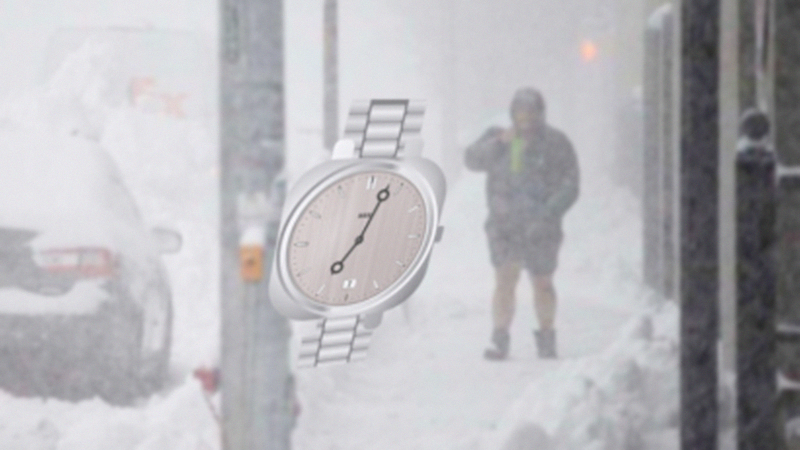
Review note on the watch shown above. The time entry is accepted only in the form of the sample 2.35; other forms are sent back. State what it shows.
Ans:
7.03
